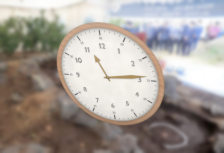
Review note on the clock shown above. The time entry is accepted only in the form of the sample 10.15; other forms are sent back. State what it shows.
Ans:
11.14
